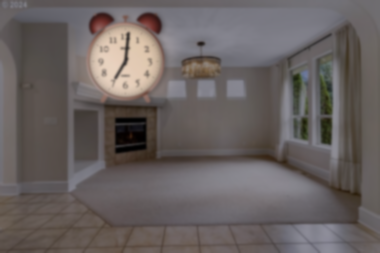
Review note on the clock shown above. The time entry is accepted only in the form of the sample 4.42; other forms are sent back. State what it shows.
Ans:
7.01
